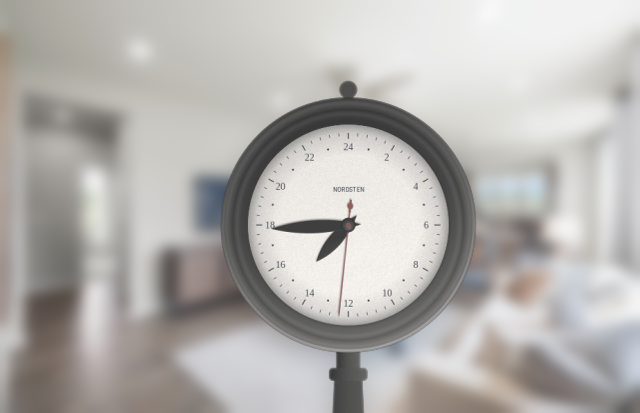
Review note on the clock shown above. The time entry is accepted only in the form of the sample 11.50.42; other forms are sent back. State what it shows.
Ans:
14.44.31
